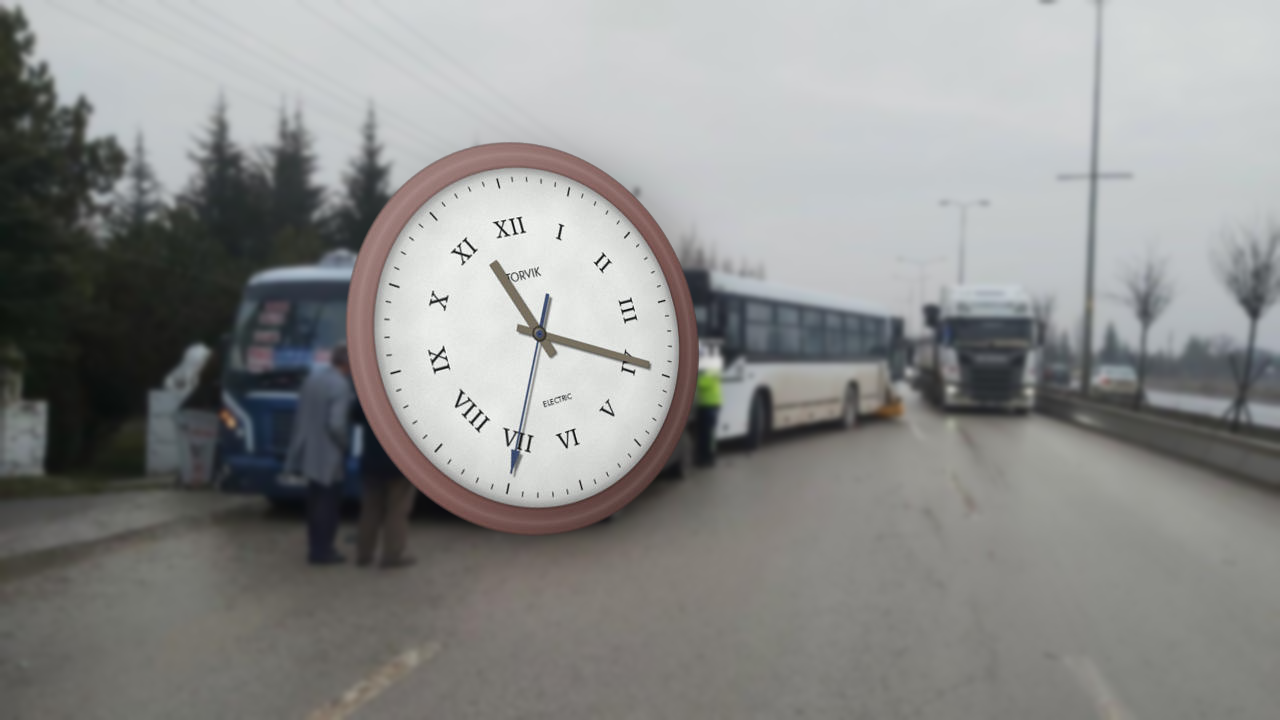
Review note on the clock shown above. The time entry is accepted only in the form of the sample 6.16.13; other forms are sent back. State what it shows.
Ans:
11.19.35
